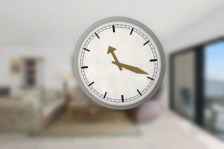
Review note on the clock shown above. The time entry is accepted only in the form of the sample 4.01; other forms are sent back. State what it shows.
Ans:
11.19
